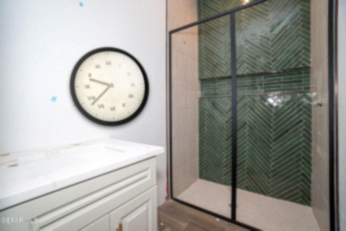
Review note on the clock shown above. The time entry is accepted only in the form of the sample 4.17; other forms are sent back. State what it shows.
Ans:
9.38
